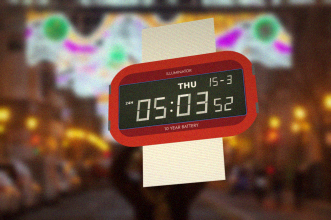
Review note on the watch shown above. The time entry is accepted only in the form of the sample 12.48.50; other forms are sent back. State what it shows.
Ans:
5.03.52
